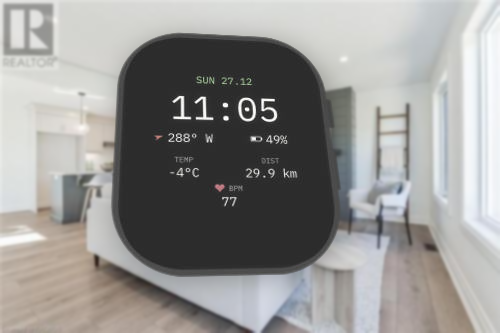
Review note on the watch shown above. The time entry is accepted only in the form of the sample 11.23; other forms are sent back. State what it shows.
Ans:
11.05
